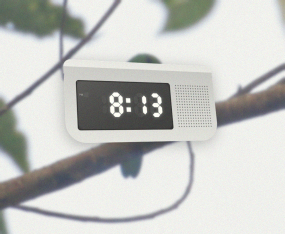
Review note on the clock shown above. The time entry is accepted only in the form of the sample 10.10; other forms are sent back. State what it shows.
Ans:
8.13
